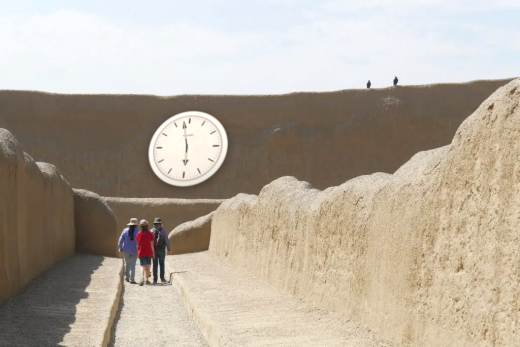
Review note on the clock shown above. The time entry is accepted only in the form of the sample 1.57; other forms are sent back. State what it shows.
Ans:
5.58
